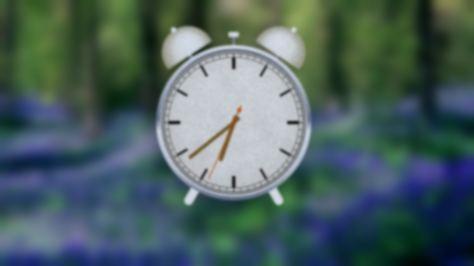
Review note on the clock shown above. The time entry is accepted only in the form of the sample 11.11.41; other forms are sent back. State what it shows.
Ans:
6.38.34
